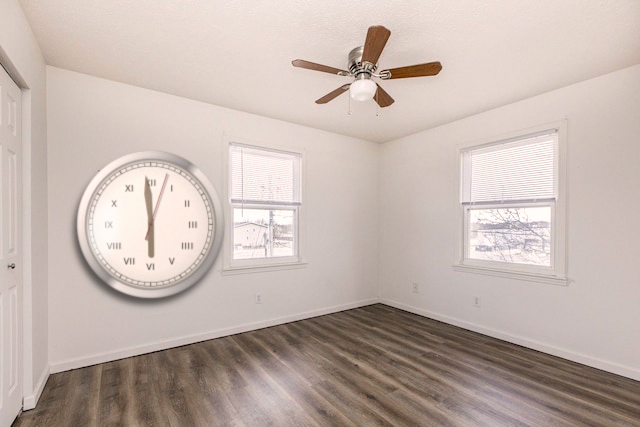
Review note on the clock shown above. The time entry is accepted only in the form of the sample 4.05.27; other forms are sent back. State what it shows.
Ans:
5.59.03
